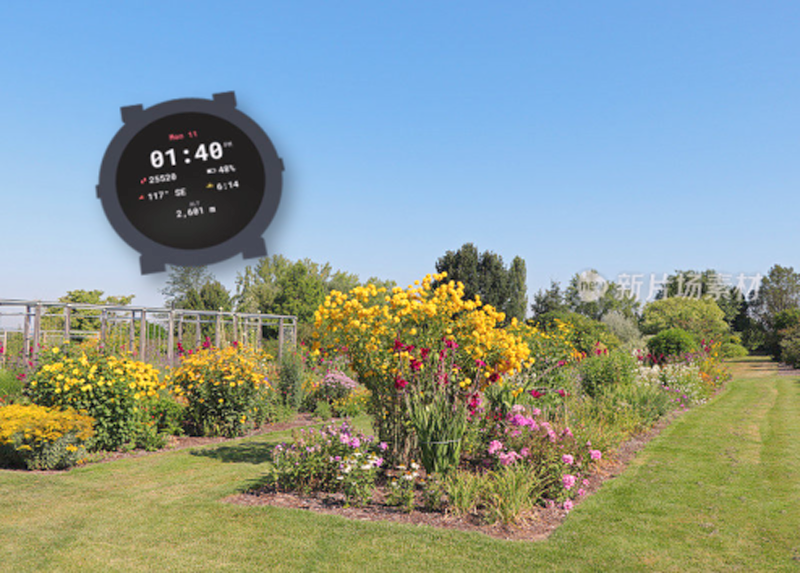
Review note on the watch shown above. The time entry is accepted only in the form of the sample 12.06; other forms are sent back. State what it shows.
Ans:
1.40
